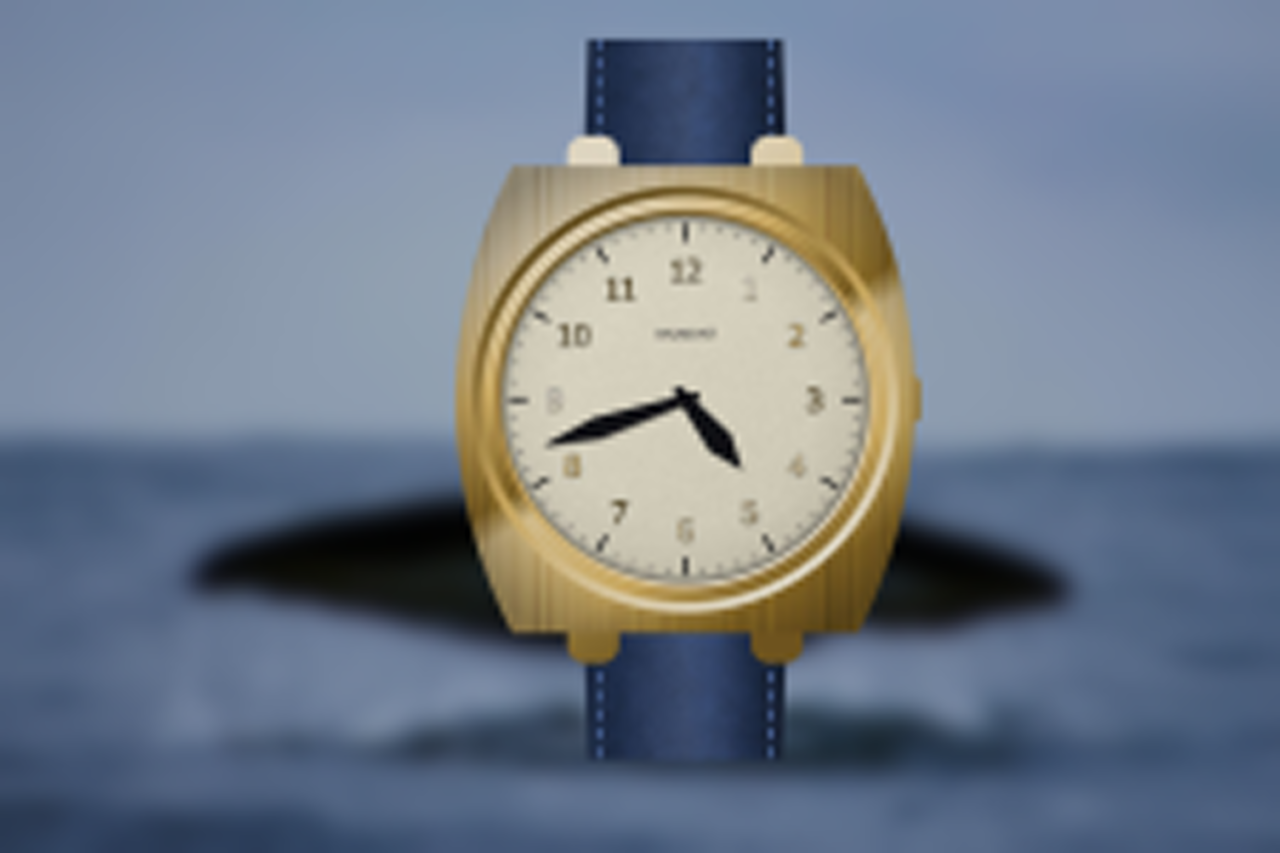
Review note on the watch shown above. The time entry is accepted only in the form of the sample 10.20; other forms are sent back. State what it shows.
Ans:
4.42
